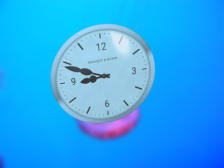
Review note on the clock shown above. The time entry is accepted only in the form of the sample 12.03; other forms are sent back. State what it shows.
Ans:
8.49
